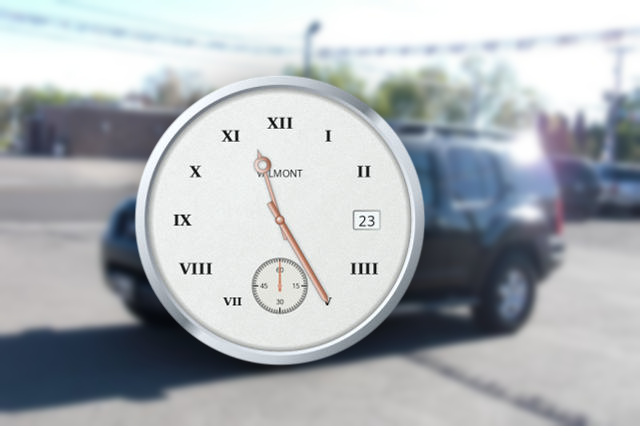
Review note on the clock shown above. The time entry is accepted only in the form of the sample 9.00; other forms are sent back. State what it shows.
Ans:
11.25
